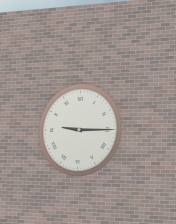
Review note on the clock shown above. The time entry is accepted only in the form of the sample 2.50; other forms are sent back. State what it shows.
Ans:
9.15
